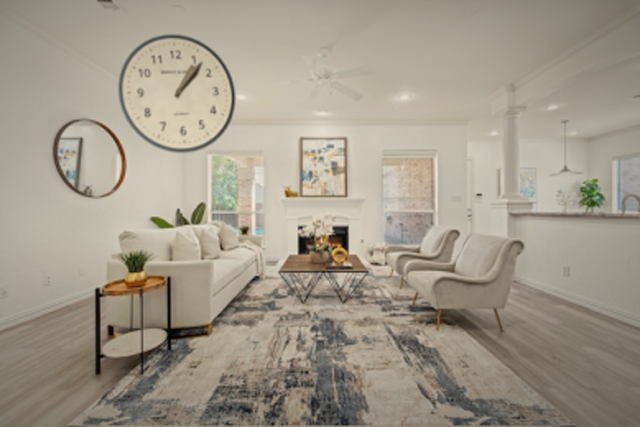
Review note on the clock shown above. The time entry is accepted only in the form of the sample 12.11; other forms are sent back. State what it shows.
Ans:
1.07
